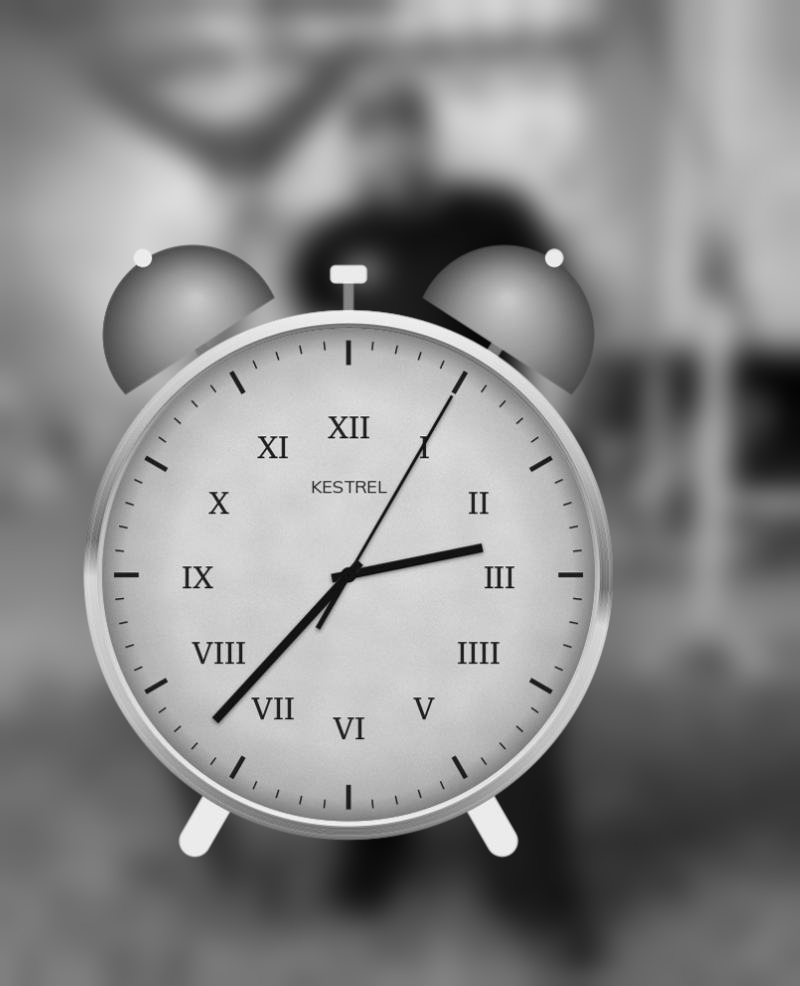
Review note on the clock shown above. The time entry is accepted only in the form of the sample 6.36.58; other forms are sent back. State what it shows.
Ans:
2.37.05
